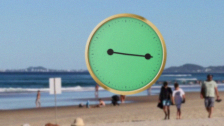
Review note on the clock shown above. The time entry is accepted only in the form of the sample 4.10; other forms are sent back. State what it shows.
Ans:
9.16
